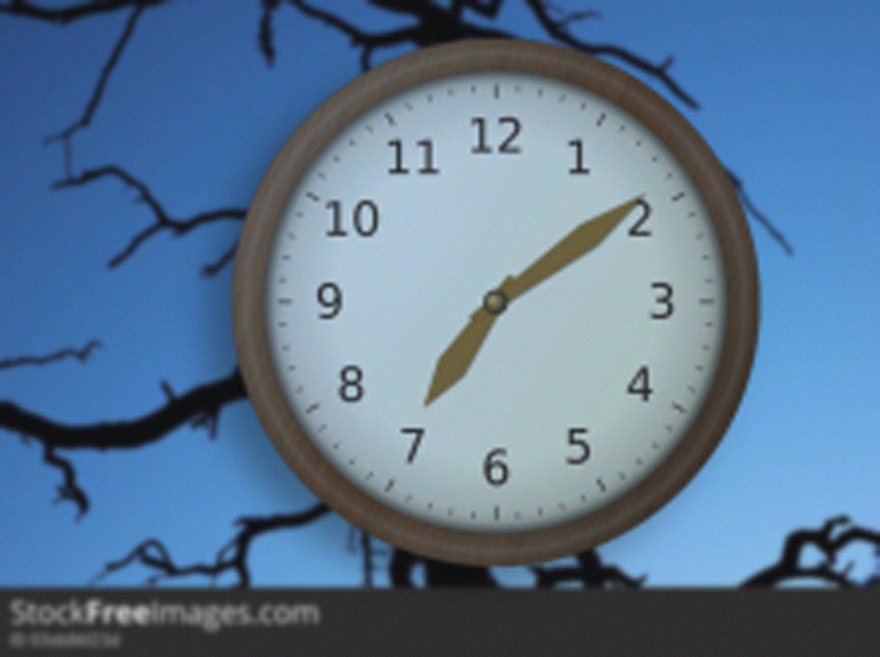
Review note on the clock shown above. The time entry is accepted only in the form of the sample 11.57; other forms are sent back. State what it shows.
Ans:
7.09
